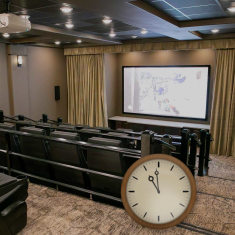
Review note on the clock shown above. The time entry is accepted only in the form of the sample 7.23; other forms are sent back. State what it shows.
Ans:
10.59
